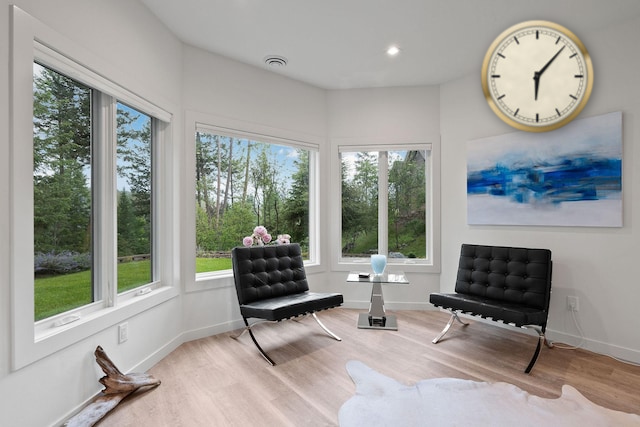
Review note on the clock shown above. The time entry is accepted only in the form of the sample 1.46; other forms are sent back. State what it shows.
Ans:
6.07
